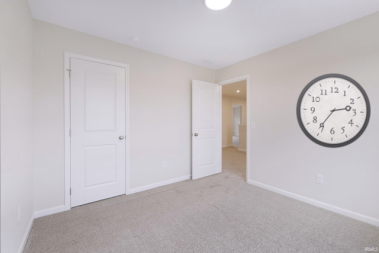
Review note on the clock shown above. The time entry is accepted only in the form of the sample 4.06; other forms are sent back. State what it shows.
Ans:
2.36
